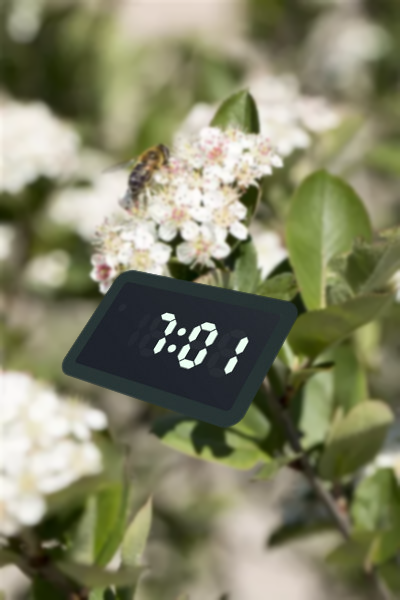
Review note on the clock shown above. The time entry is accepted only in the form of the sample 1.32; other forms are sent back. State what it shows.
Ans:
7.01
